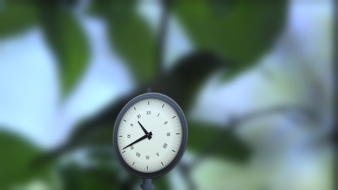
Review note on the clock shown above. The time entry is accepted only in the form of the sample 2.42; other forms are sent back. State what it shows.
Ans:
10.41
